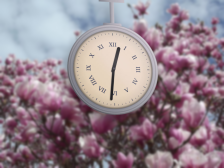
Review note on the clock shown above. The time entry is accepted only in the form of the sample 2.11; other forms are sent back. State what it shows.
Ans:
12.31
